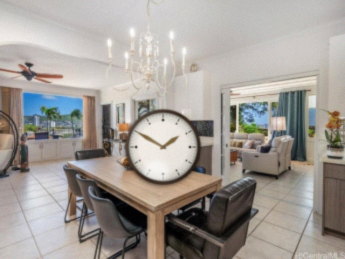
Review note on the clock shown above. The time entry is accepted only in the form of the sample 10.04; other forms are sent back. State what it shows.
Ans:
1.50
